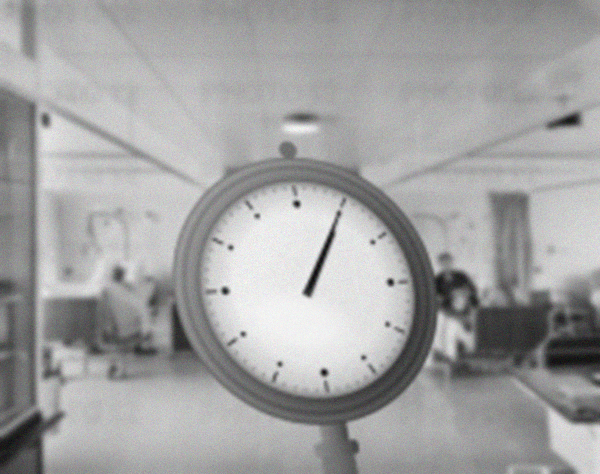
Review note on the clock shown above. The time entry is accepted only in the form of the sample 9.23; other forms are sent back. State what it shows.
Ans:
1.05
